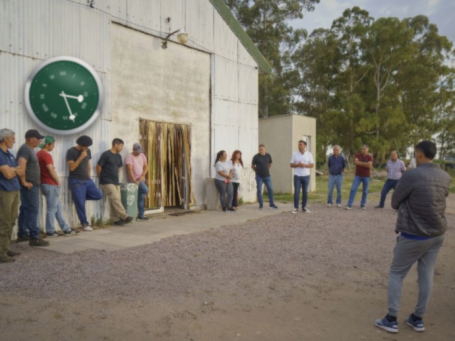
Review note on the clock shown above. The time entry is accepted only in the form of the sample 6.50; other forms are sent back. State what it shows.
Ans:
3.27
